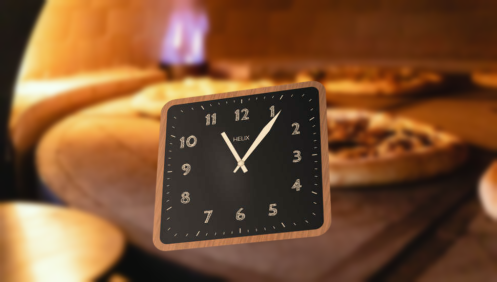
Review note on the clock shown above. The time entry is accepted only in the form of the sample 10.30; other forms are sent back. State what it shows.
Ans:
11.06
